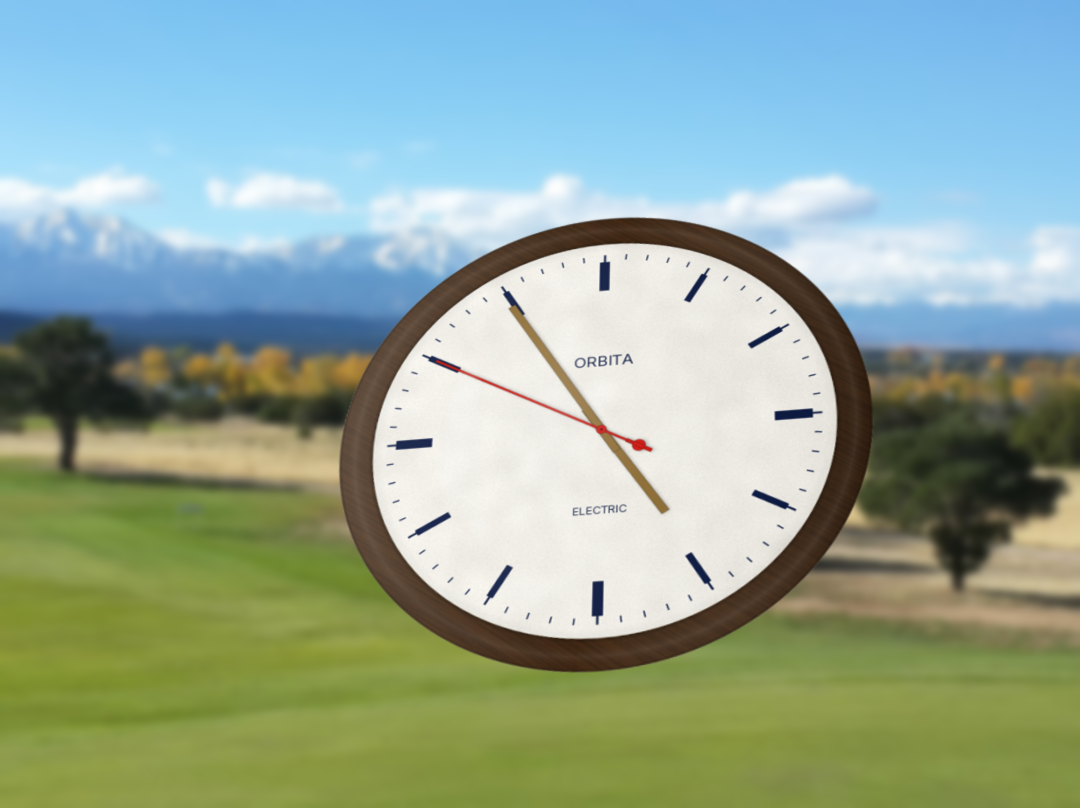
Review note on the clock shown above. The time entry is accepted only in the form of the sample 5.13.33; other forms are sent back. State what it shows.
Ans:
4.54.50
